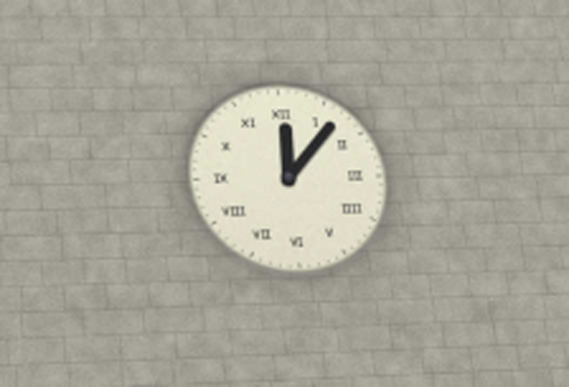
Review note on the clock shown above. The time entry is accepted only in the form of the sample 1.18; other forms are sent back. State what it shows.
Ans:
12.07
